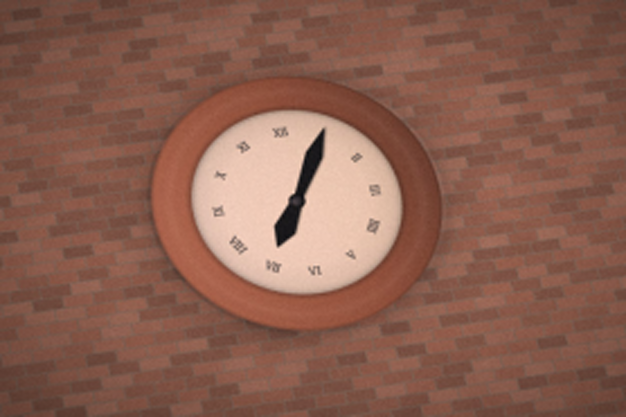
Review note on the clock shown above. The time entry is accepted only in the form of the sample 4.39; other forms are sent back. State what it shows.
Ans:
7.05
